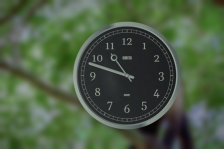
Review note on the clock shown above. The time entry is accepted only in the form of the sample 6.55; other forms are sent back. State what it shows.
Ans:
10.48
